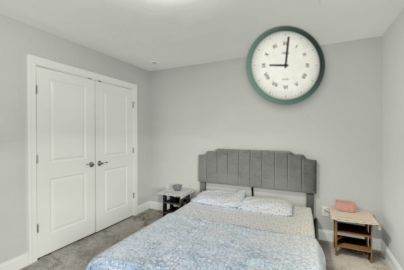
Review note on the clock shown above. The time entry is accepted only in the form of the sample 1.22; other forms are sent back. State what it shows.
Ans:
9.01
